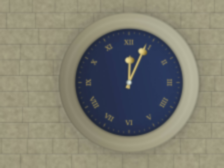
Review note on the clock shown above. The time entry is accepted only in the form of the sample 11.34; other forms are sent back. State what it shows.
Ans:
12.04
